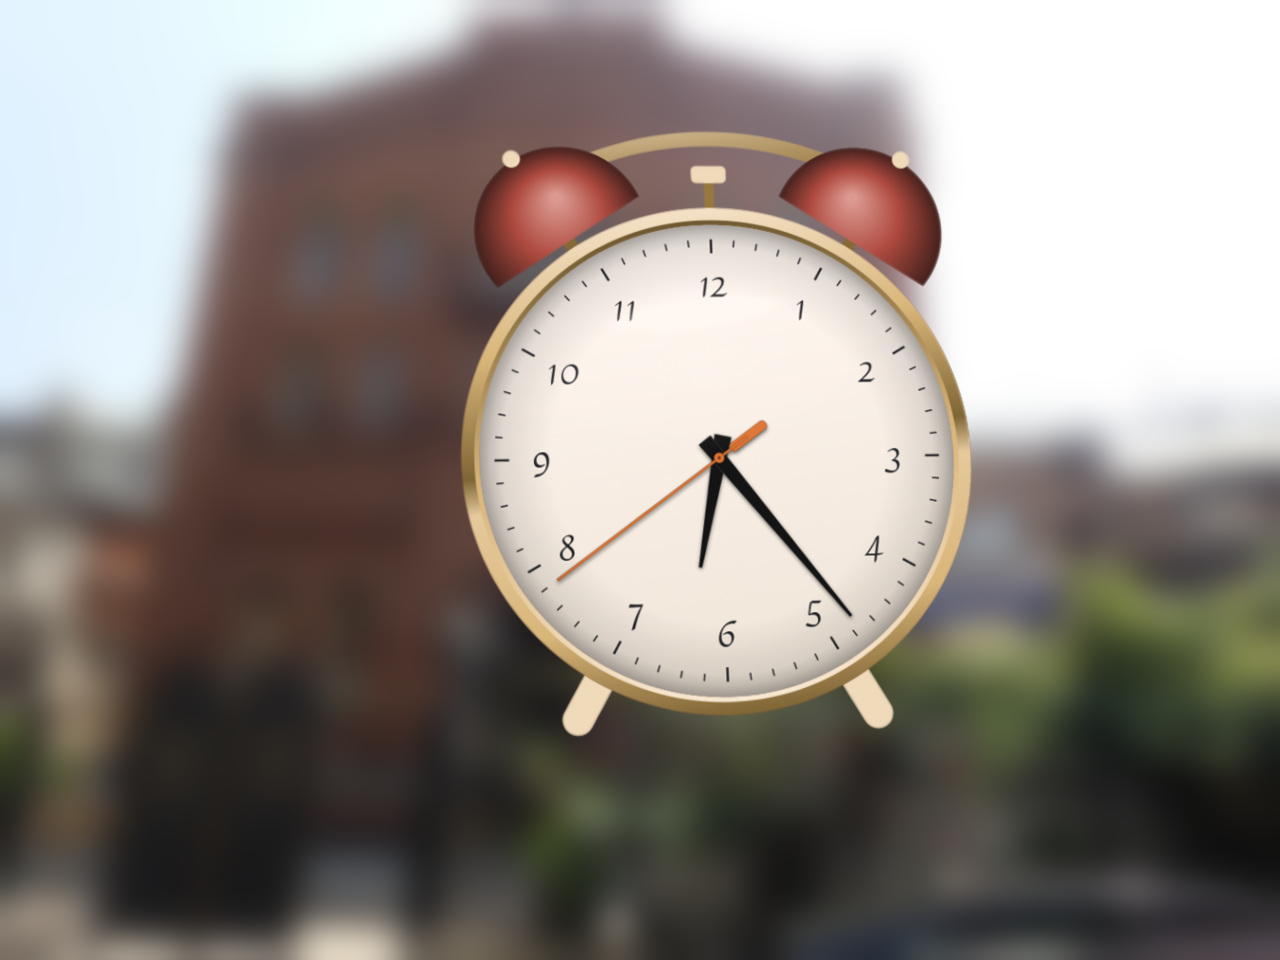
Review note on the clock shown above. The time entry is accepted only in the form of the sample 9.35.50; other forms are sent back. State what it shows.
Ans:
6.23.39
